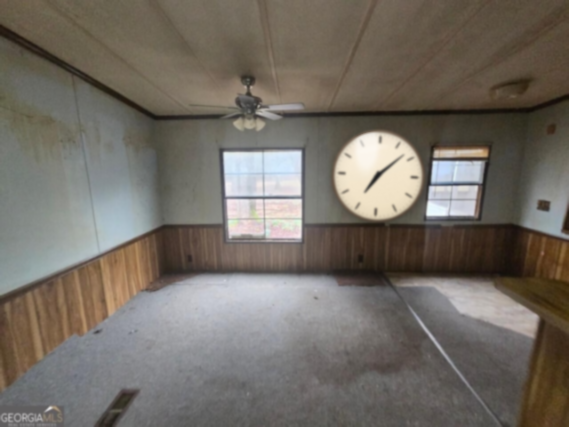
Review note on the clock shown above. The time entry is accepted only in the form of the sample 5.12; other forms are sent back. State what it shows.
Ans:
7.08
